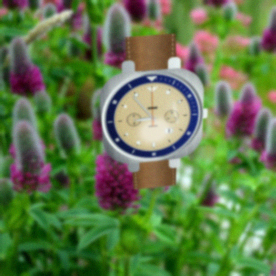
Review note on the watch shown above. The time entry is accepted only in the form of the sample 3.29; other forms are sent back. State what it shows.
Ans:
8.54
